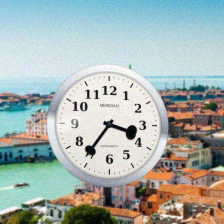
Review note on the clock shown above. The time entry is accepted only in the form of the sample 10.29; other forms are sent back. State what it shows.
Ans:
3.36
